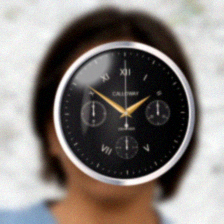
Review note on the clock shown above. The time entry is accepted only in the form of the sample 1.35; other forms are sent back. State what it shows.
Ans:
1.51
